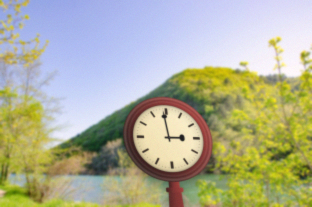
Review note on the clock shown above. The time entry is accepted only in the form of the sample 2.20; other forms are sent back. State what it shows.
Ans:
2.59
